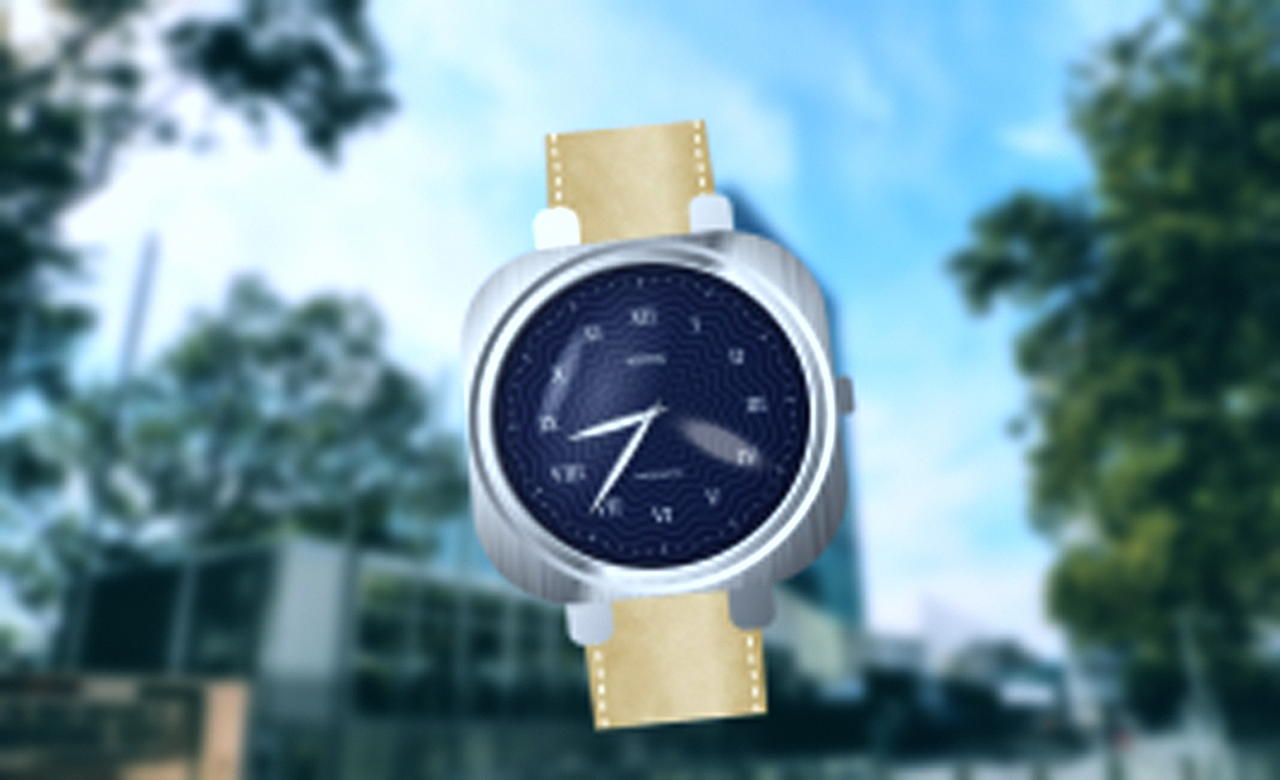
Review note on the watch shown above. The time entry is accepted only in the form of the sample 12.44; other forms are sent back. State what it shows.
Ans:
8.36
